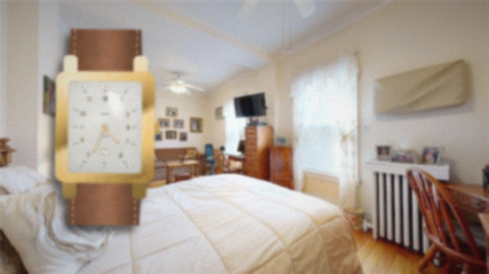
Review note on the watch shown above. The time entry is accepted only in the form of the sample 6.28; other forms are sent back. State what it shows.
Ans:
4.34
